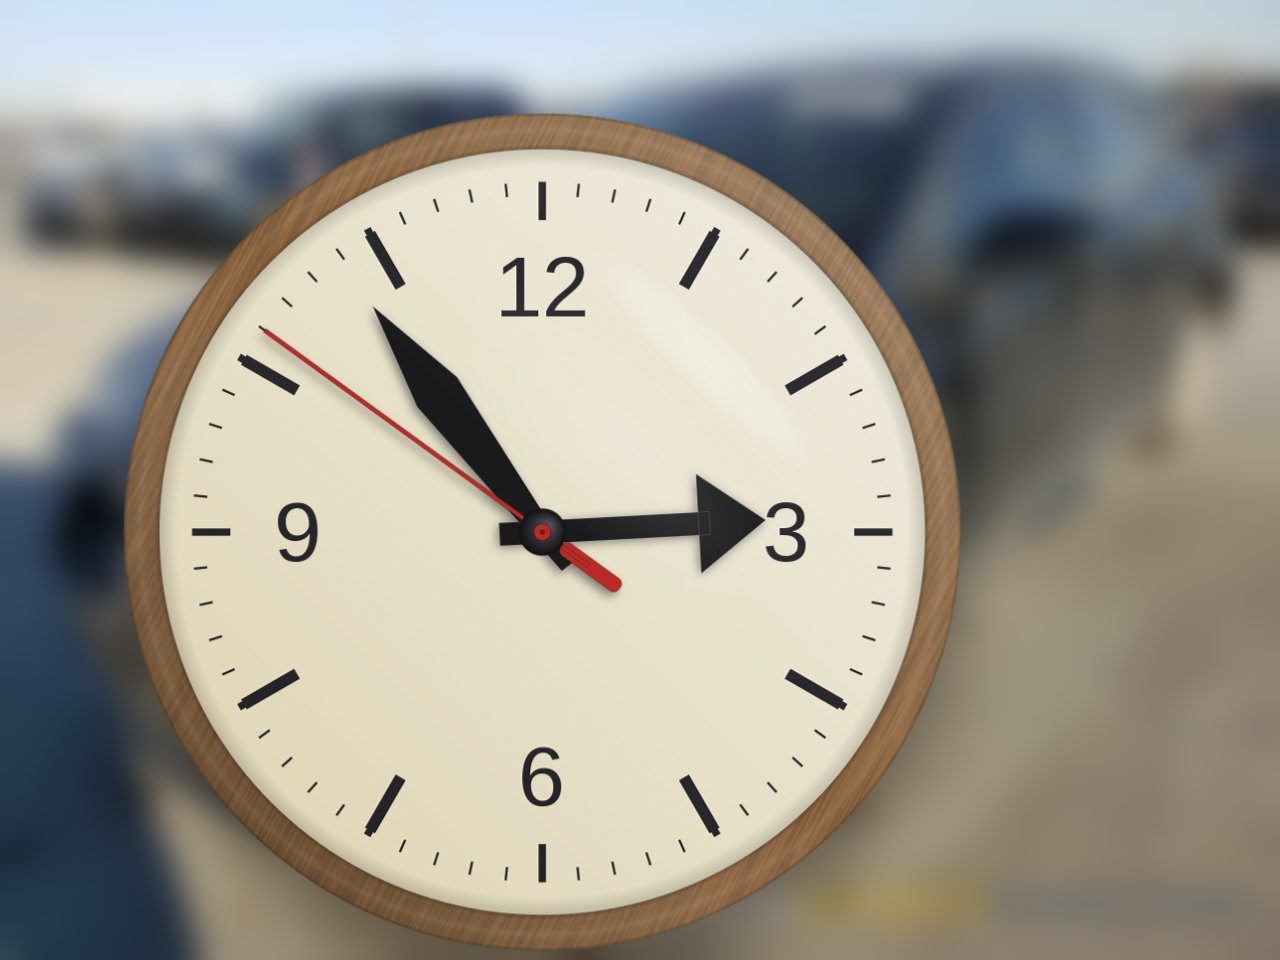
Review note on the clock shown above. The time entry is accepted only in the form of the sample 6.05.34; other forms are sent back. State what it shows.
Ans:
2.53.51
